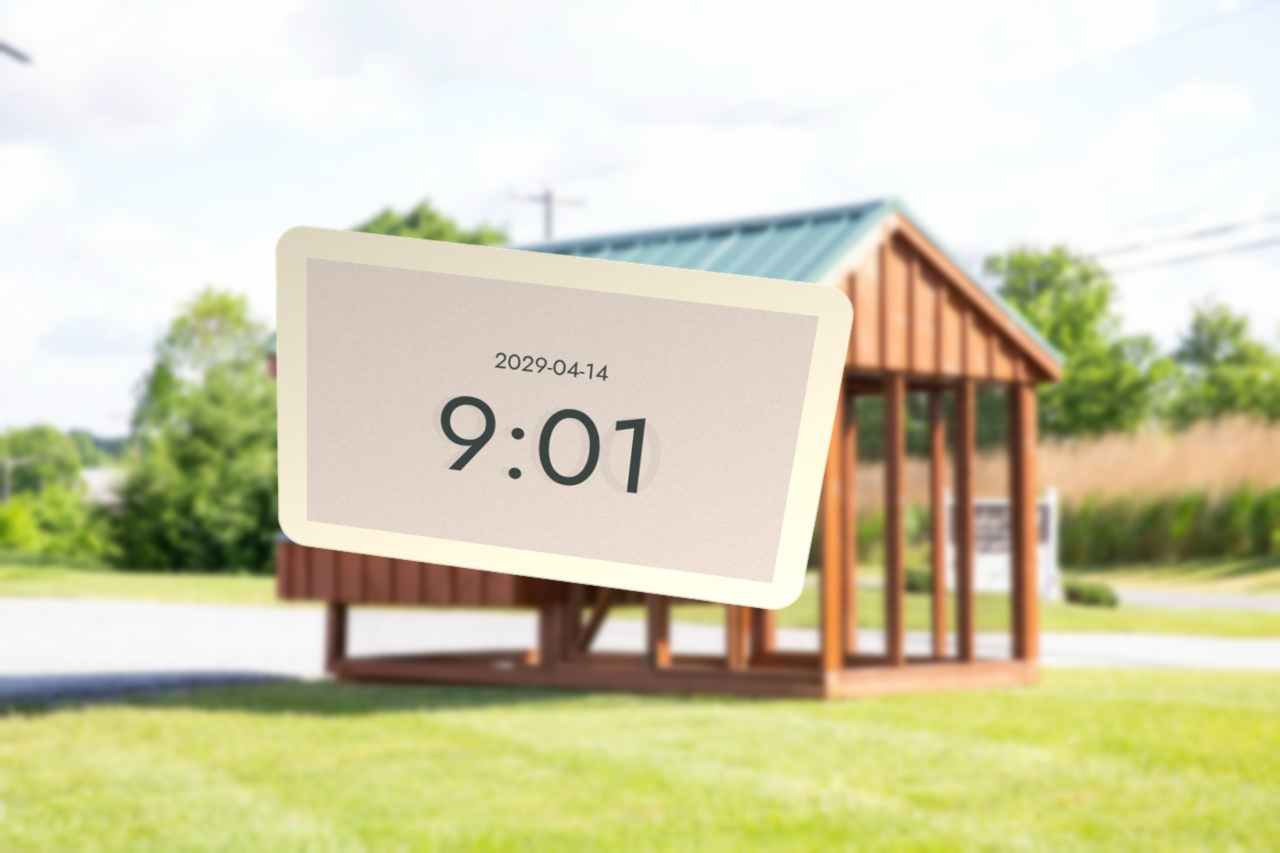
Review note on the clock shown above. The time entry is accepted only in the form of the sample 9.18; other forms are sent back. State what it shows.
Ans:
9.01
